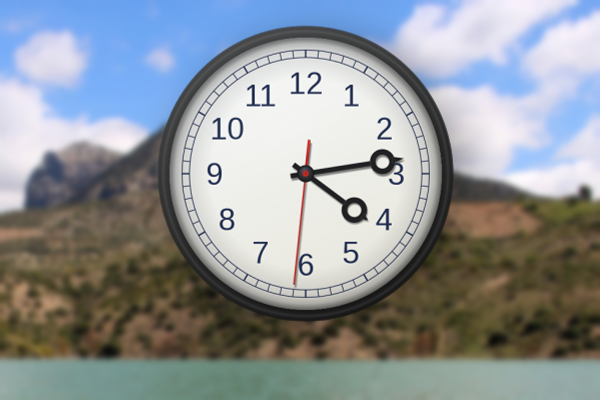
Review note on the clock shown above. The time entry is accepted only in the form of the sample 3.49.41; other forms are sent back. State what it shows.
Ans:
4.13.31
